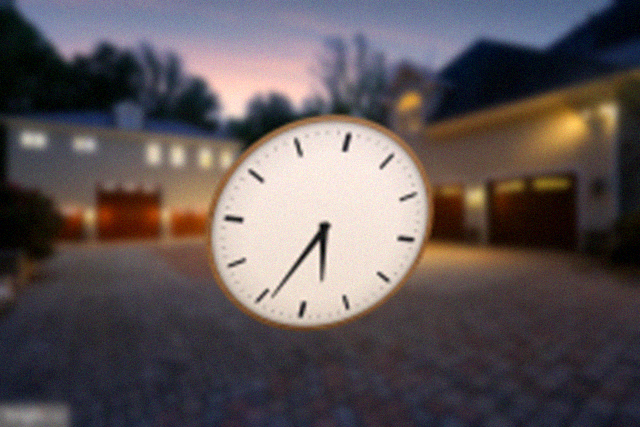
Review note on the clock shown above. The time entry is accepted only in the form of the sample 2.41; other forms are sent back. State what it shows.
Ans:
5.34
